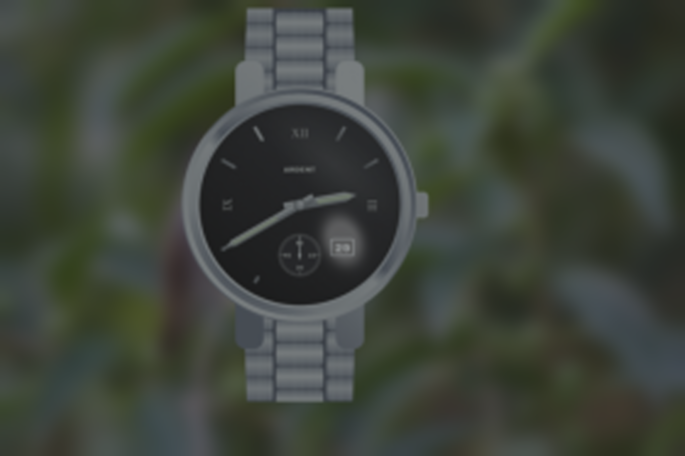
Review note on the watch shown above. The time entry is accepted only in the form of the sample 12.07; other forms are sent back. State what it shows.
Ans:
2.40
